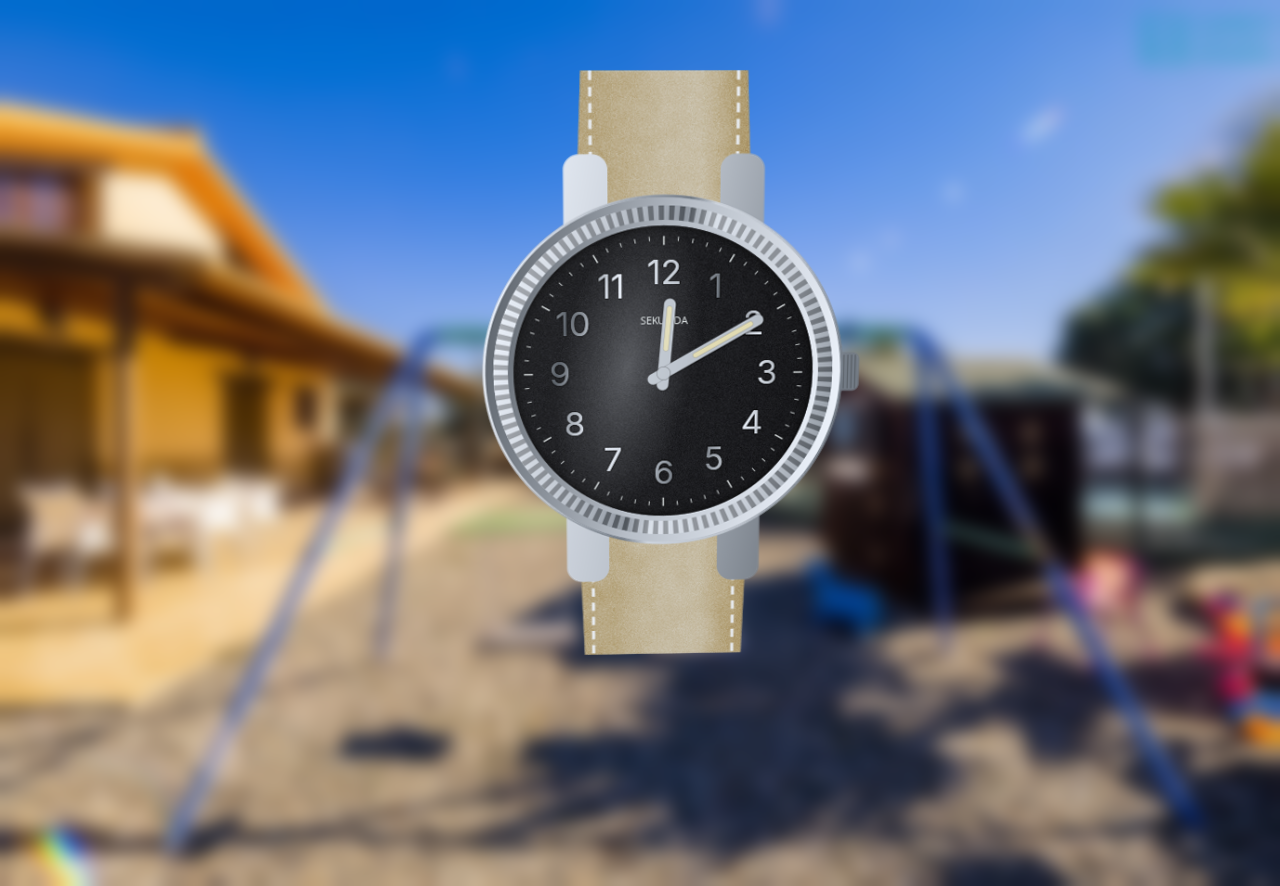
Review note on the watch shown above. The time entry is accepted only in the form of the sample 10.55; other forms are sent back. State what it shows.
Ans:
12.10
